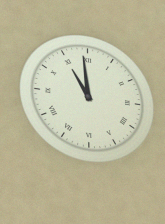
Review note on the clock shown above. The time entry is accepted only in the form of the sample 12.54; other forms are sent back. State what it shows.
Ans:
10.59
